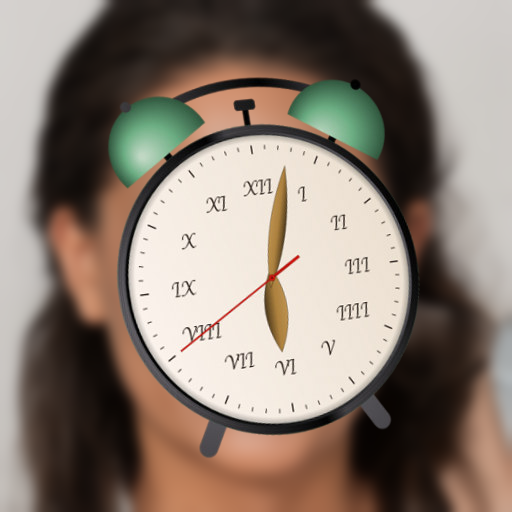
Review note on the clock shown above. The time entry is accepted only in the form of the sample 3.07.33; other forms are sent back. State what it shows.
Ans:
6.02.40
